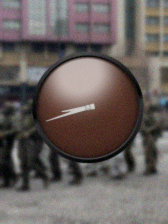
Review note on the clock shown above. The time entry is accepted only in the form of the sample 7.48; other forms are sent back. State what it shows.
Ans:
8.42
